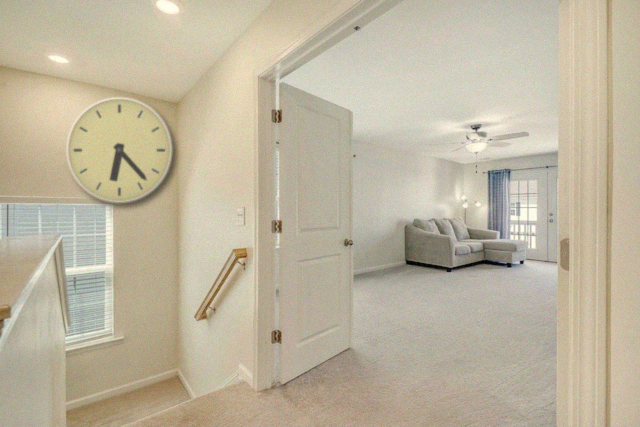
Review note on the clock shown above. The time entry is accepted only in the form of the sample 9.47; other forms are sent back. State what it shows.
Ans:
6.23
